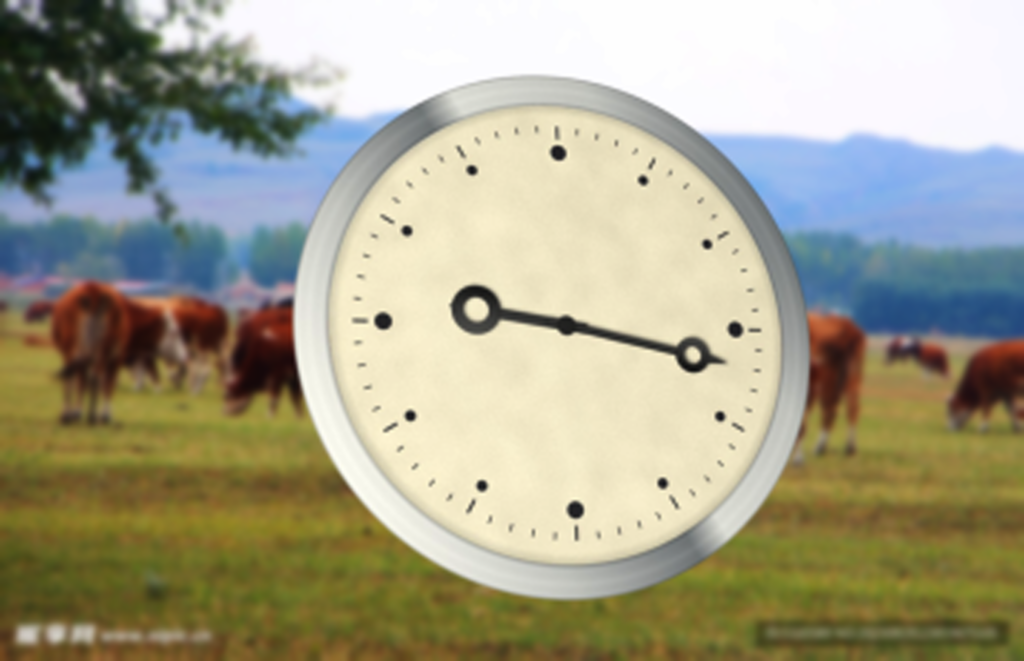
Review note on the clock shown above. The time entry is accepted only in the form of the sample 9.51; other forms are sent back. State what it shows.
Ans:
9.17
